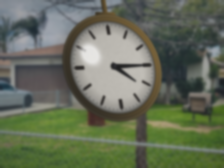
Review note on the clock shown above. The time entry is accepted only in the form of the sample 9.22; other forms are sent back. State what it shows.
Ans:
4.15
